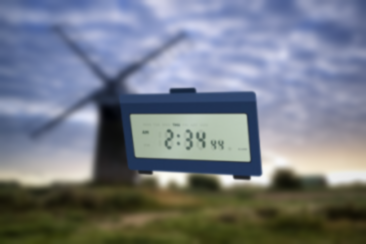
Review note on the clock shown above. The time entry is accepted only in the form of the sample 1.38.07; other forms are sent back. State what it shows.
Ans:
2.34.44
